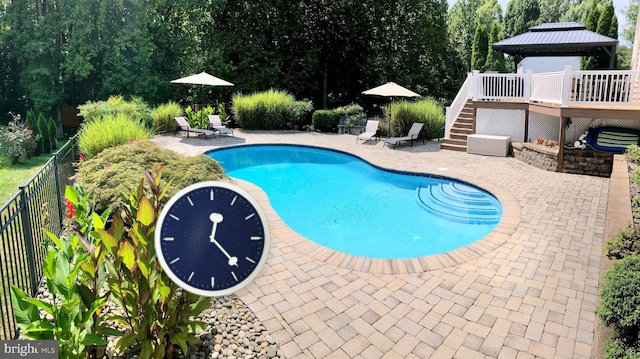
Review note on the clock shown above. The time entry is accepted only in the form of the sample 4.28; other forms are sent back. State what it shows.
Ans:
12.23
